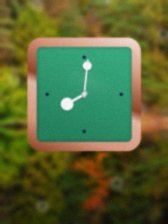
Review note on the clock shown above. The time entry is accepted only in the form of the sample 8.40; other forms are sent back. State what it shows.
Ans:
8.01
